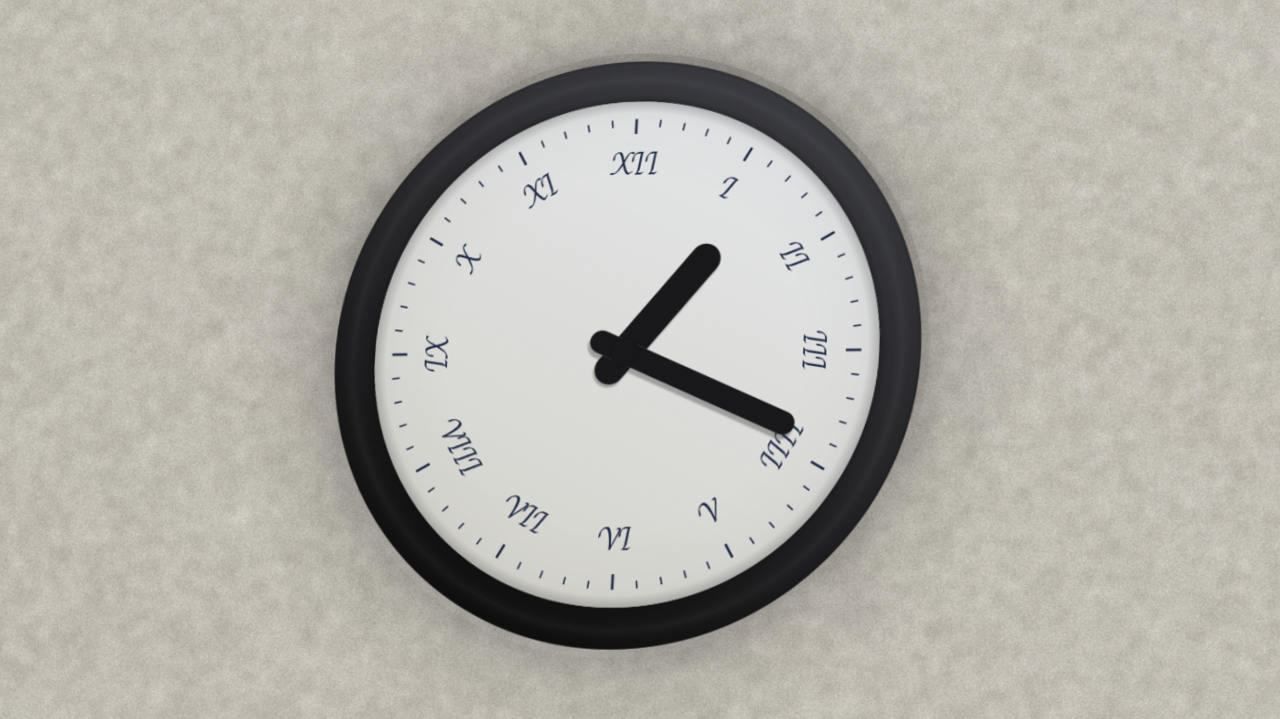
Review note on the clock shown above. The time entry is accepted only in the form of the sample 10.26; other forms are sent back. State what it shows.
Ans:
1.19
